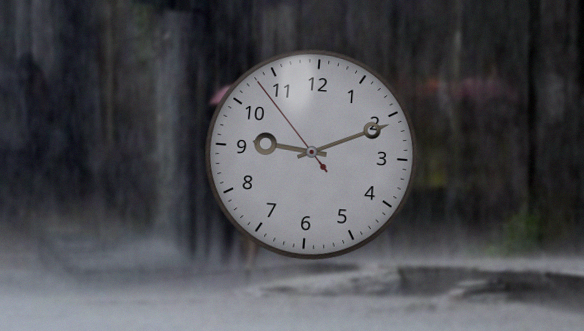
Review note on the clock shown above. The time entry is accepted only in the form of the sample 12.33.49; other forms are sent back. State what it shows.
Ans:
9.10.53
